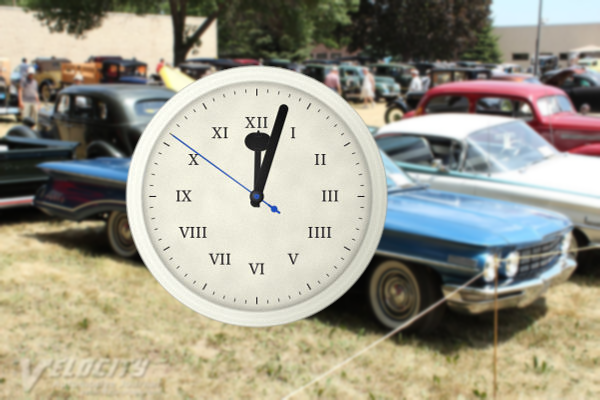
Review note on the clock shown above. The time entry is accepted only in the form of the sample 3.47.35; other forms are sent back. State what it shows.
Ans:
12.02.51
